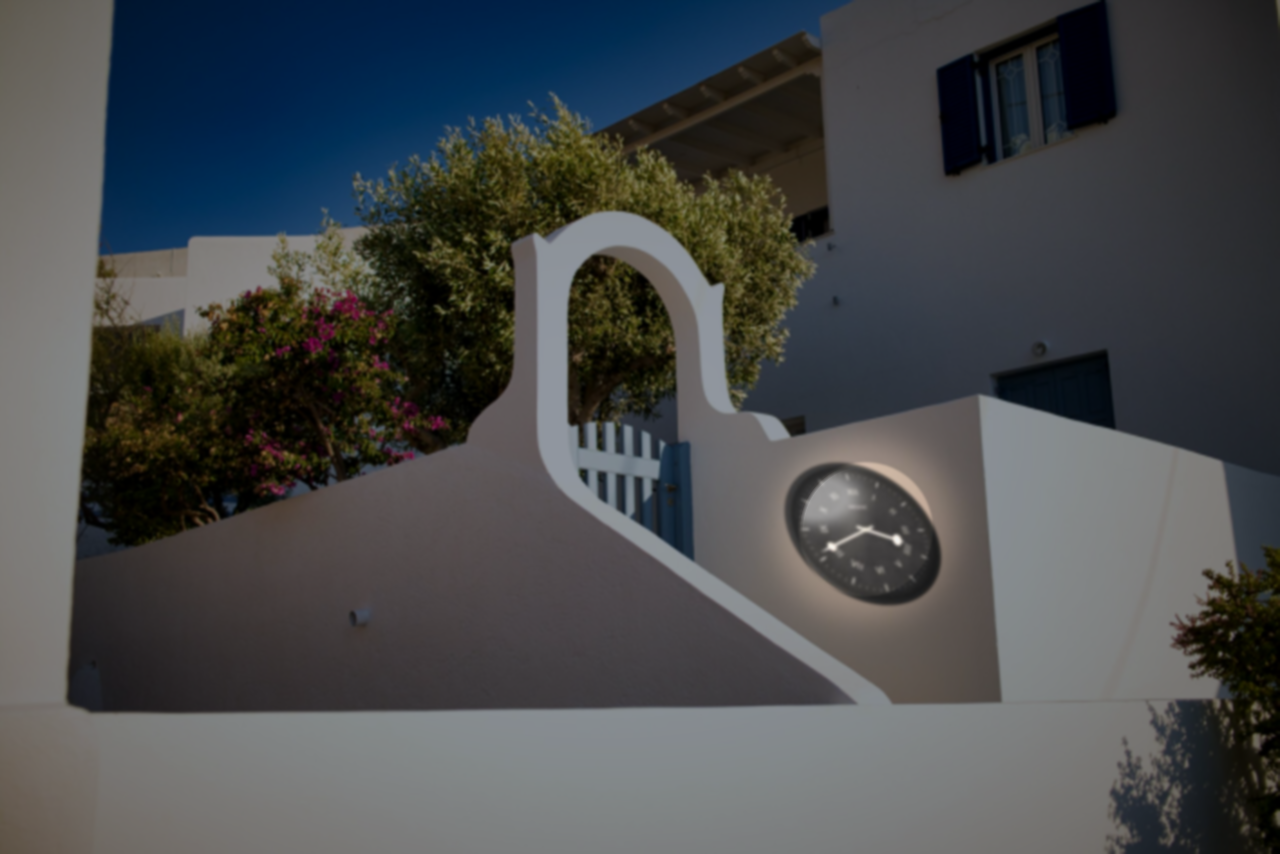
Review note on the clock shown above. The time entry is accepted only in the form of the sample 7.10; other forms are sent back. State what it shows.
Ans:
3.41
